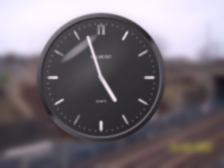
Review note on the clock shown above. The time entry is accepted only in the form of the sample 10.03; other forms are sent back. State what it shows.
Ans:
4.57
